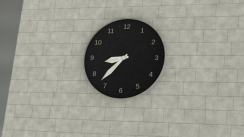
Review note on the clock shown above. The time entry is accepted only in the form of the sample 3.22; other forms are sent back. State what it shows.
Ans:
8.37
